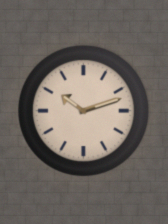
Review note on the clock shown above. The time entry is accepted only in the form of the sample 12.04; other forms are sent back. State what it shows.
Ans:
10.12
